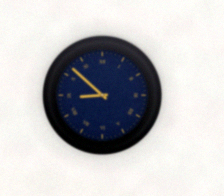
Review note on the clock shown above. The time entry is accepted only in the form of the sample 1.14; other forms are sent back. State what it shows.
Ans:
8.52
